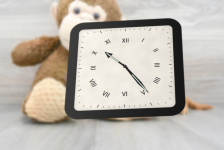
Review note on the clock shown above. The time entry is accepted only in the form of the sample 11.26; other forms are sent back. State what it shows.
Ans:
10.24
